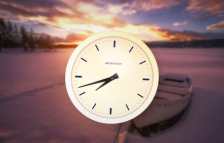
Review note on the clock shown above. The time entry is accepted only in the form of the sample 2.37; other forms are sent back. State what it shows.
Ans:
7.42
